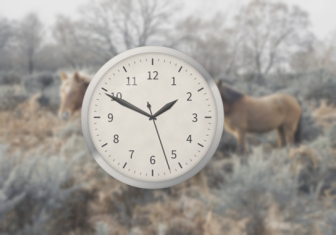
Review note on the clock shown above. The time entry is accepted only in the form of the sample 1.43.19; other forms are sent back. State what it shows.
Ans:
1.49.27
